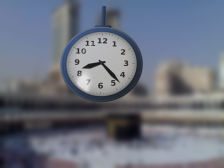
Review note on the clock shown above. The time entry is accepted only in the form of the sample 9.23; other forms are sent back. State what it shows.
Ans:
8.23
